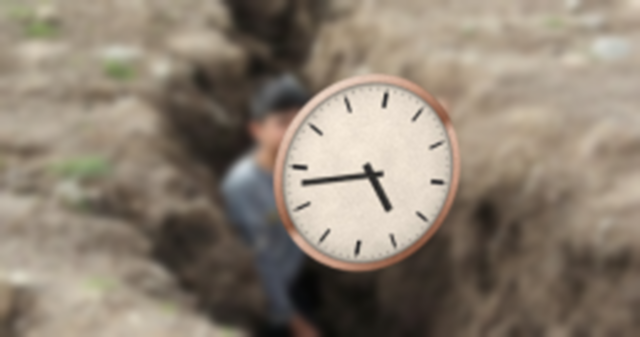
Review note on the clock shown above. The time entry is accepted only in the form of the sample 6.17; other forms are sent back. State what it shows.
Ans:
4.43
